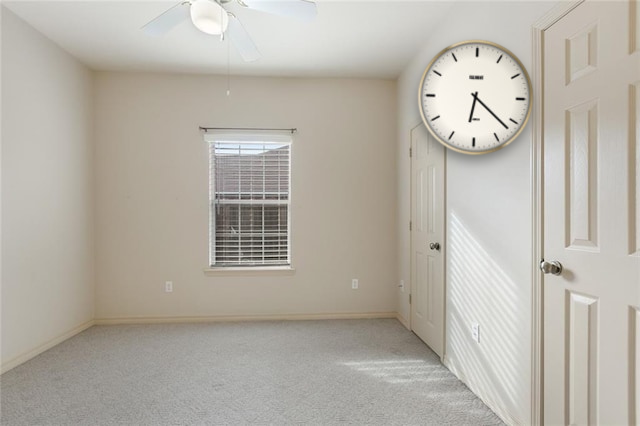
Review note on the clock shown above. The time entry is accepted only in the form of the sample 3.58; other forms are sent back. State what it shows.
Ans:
6.22
